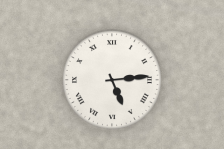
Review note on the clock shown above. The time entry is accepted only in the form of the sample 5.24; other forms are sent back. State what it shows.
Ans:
5.14
